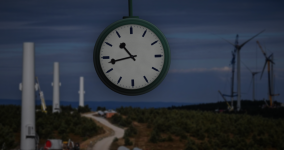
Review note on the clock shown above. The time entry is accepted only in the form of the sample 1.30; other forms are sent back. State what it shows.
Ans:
10.43
